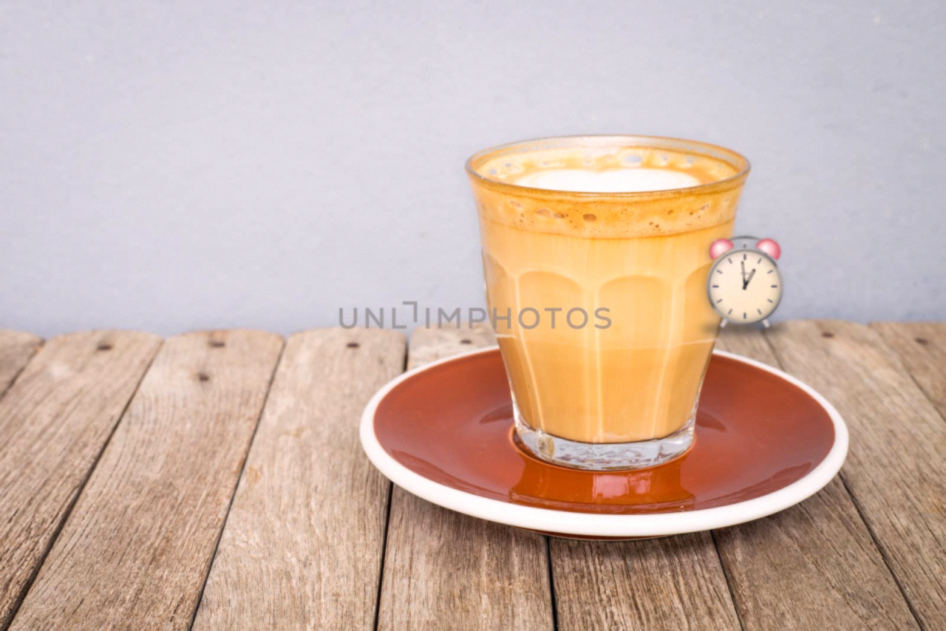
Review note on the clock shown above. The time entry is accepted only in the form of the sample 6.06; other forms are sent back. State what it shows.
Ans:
12.59
